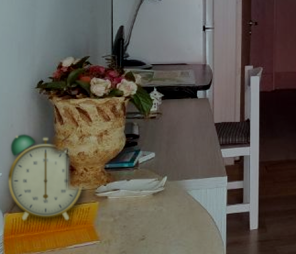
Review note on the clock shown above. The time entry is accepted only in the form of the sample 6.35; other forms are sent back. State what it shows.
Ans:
6.00
